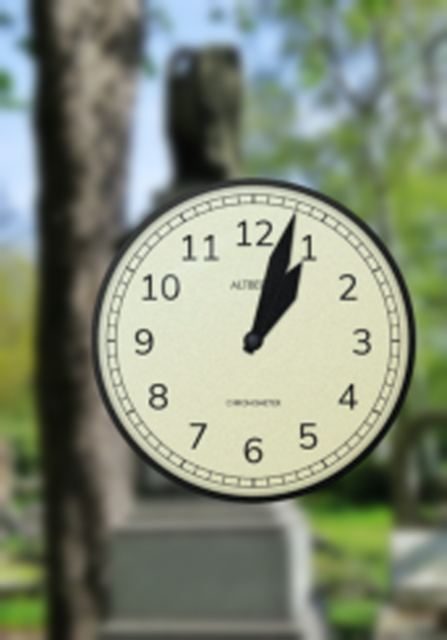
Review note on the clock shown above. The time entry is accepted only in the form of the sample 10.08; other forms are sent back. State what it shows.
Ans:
1.03
